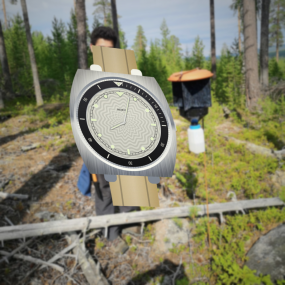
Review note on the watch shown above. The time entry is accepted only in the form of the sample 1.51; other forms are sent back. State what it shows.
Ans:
8.03
